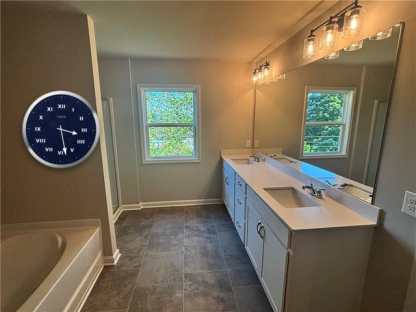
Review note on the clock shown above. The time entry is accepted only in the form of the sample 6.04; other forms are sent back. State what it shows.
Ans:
3.28
